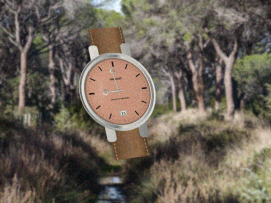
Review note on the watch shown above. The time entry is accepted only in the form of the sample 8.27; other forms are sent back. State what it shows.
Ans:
8.59
